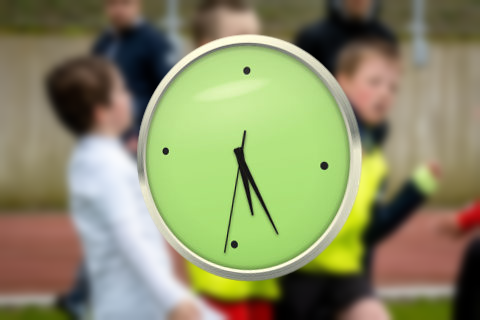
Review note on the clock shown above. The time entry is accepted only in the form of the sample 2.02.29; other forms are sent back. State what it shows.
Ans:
5.24.31
